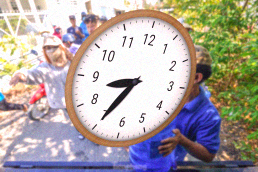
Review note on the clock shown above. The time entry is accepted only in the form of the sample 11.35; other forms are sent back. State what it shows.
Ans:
8.35
